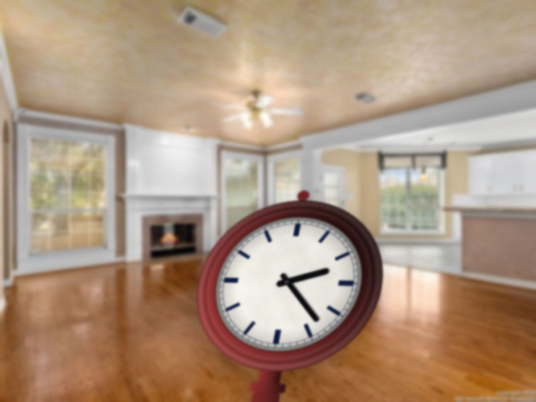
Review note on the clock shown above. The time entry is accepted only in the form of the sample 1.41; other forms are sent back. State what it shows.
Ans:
2.23
